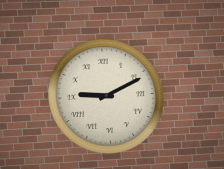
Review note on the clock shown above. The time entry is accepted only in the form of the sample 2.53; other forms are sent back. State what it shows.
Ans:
9.11
